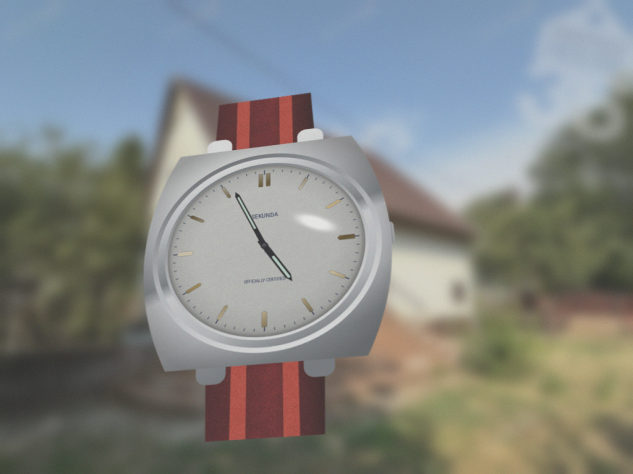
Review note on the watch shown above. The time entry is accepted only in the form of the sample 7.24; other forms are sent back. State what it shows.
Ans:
4.56
